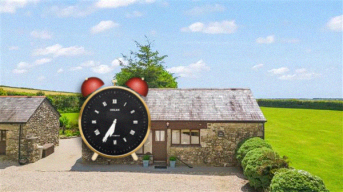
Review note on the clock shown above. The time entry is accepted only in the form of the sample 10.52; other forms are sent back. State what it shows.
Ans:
6.35
